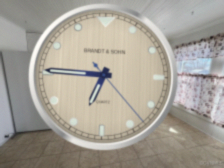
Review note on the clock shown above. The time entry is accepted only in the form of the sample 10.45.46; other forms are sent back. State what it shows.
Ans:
6.45.23
